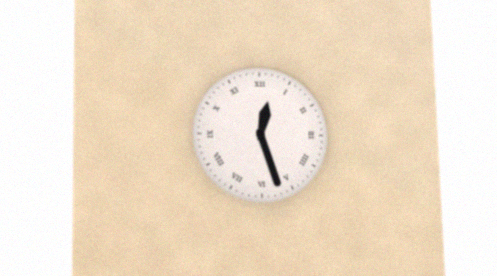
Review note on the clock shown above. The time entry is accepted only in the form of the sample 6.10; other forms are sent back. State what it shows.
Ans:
12.27
